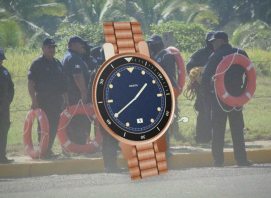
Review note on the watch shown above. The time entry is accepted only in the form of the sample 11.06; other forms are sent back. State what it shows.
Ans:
1.40
